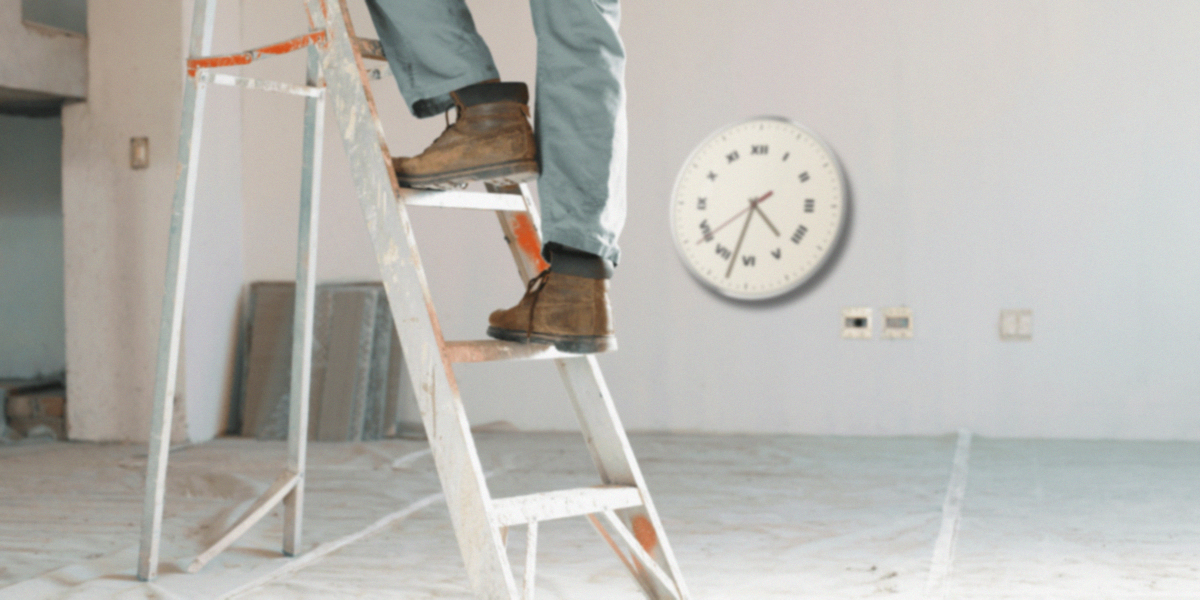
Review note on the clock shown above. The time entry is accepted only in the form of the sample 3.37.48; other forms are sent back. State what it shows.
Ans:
4.32.39
